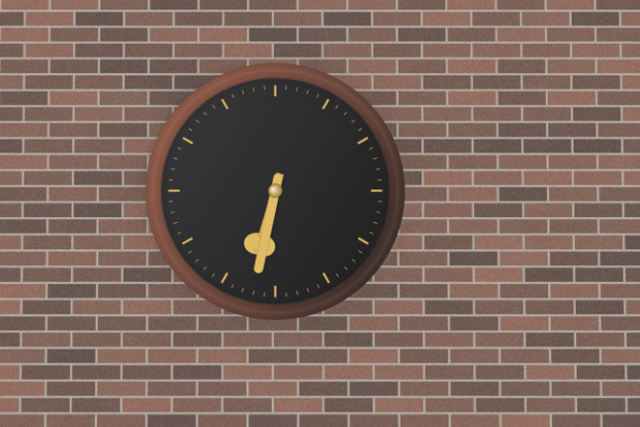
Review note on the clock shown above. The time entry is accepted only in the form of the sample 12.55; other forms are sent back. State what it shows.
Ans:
6.32
